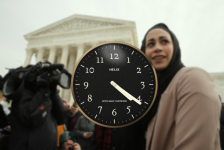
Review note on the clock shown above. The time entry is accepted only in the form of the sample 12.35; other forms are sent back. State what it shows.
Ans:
4.21
